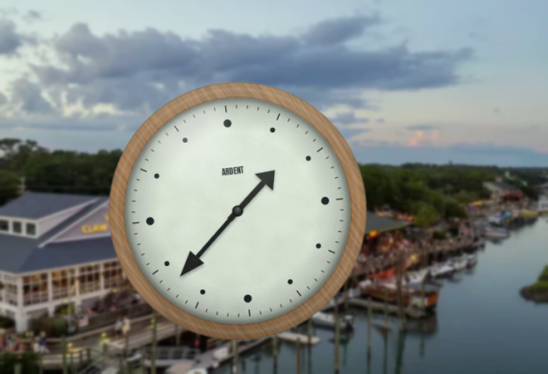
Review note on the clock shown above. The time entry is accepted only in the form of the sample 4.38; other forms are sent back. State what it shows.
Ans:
1.38
